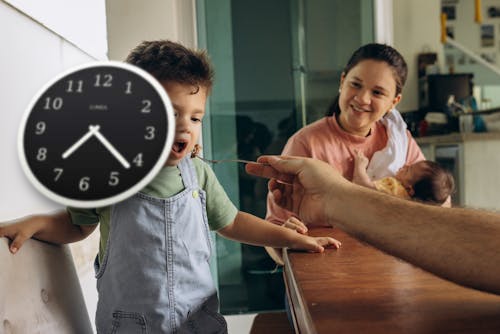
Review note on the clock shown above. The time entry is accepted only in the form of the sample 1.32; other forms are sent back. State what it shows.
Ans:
7.22
